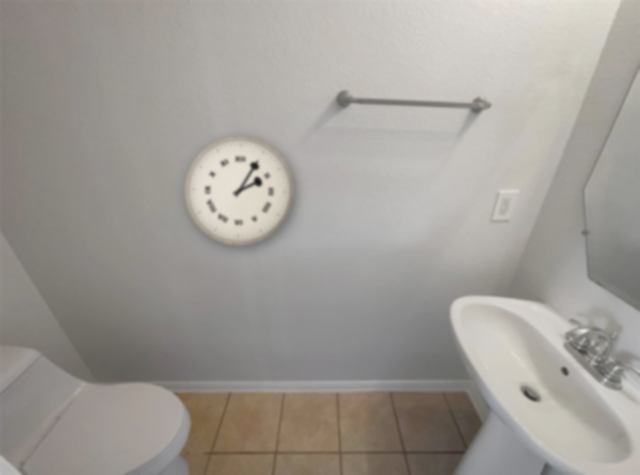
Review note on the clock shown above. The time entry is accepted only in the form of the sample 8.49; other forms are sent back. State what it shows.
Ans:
2.05
